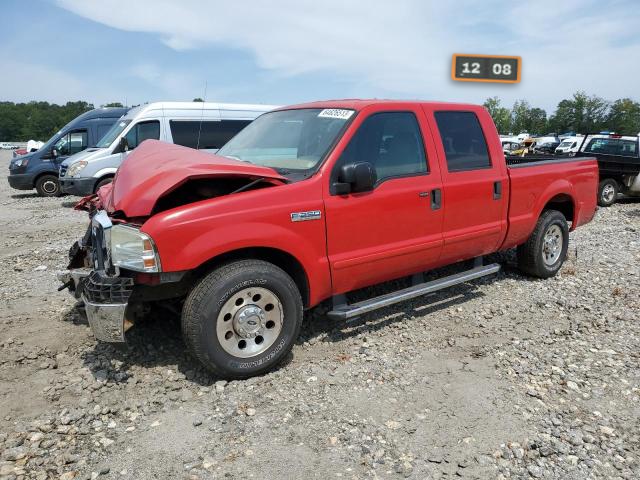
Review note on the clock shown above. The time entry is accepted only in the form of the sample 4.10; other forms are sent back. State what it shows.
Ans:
12.08
